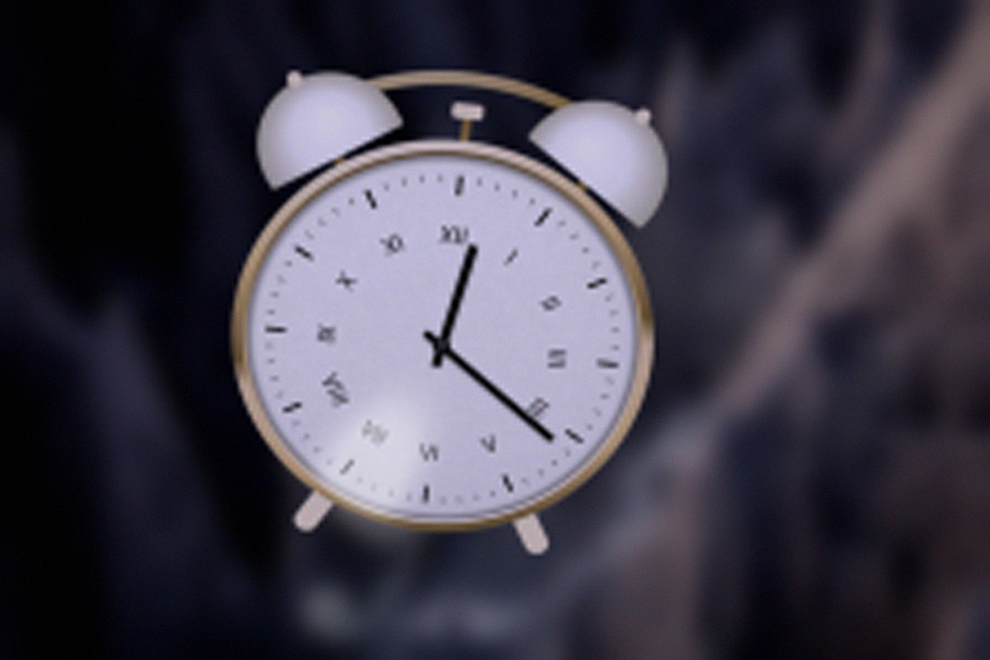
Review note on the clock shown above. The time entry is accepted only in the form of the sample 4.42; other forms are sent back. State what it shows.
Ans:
12.21
